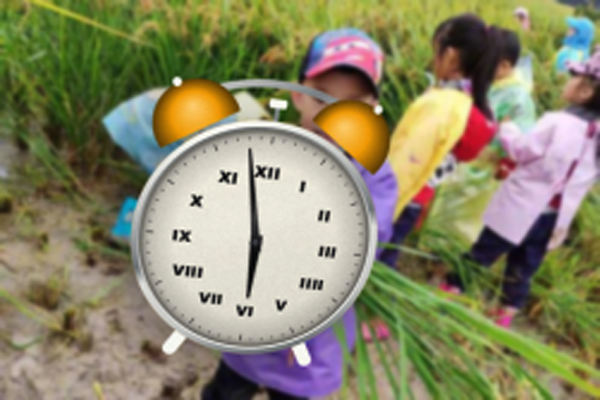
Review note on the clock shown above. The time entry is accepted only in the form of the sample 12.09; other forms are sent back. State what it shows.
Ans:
5.58
